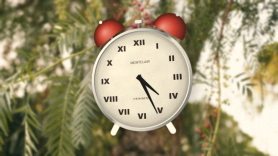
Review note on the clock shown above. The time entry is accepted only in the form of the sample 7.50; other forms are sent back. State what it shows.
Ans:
4.26
